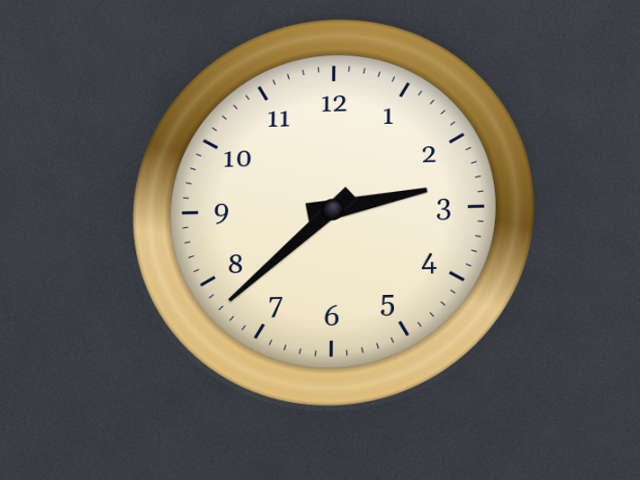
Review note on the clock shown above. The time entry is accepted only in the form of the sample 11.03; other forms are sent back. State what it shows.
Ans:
2.38
